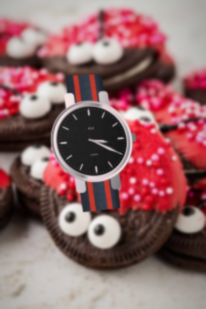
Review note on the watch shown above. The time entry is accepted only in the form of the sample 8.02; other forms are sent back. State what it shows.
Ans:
3.20
